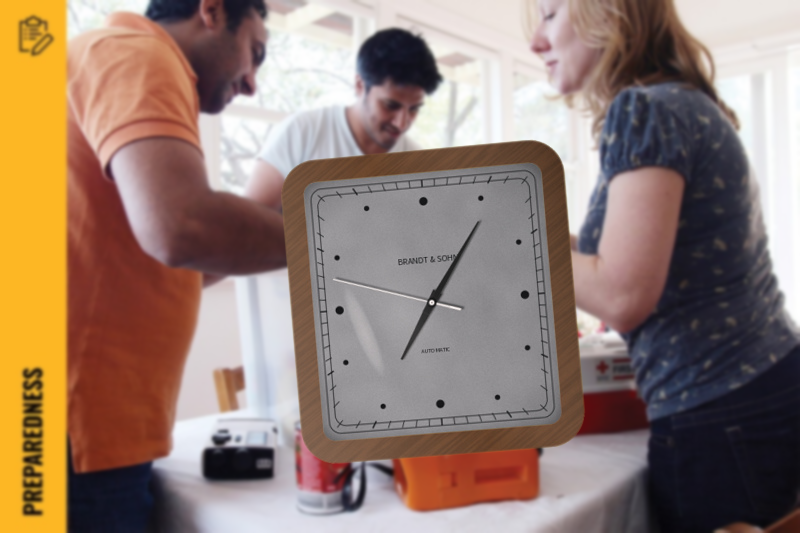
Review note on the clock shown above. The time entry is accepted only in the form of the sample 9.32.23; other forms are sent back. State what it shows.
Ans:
7.05.48
